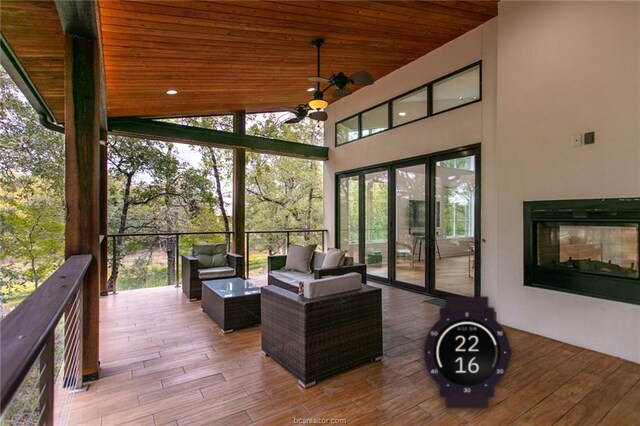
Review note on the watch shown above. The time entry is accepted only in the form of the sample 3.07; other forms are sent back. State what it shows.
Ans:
22.16
